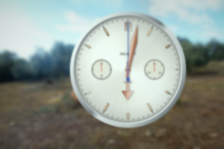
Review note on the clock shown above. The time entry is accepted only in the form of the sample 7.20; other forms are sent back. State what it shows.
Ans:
6.02
